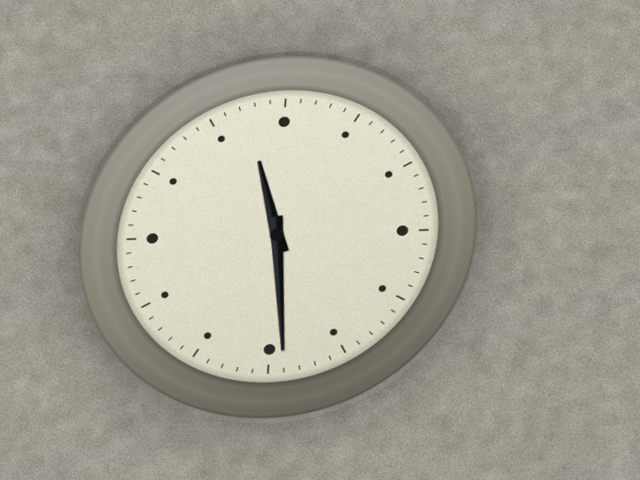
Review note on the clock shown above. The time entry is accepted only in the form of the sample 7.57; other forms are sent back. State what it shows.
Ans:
11.29
